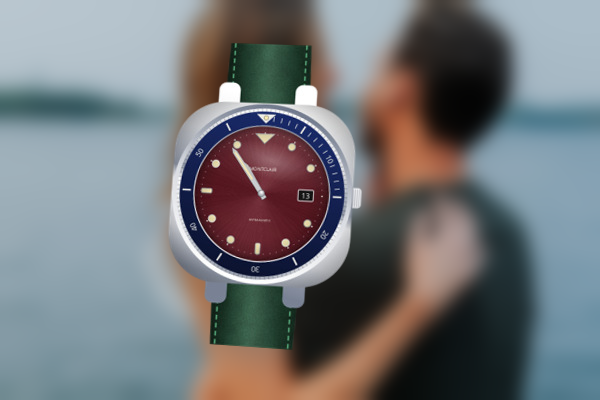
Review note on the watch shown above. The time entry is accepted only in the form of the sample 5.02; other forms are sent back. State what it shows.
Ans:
10.54
